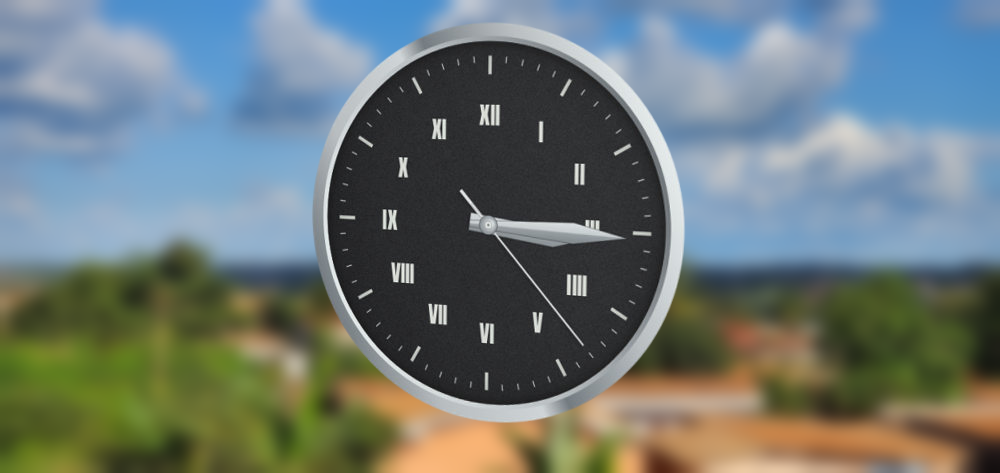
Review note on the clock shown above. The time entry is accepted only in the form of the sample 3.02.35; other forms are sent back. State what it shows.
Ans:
3.15.23
